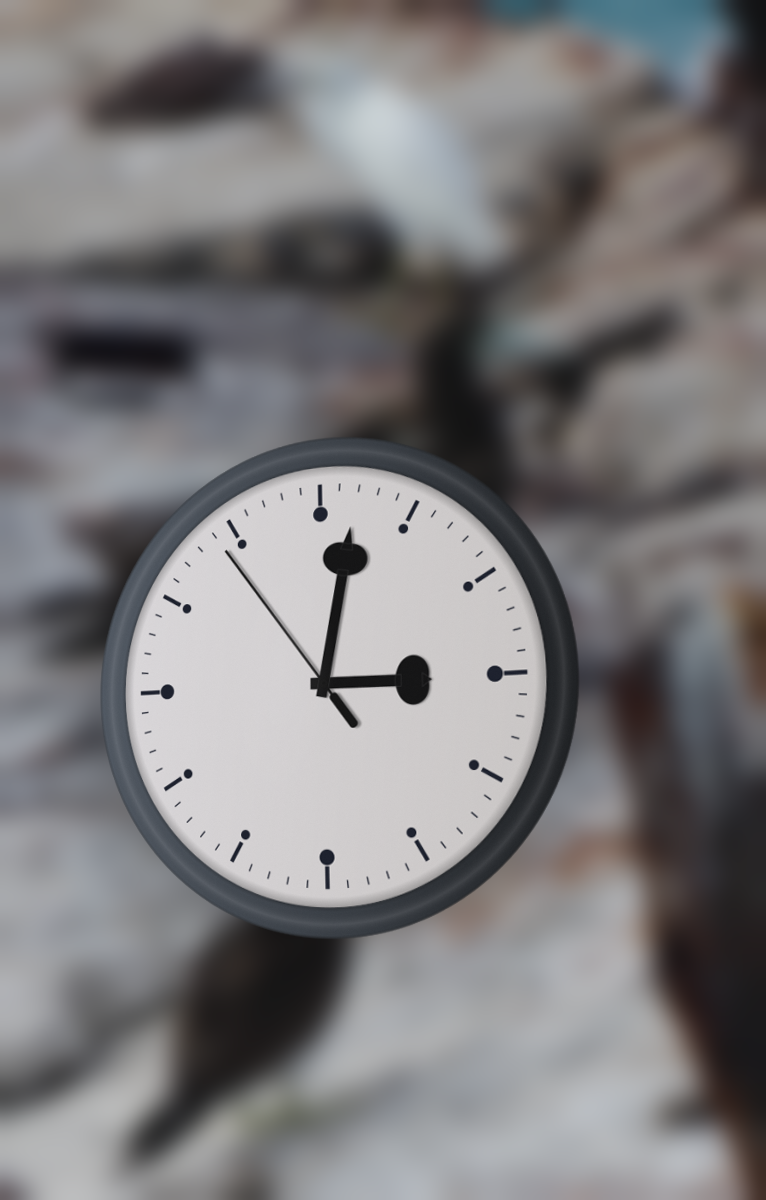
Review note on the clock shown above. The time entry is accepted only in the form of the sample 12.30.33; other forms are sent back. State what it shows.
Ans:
3.01.54
